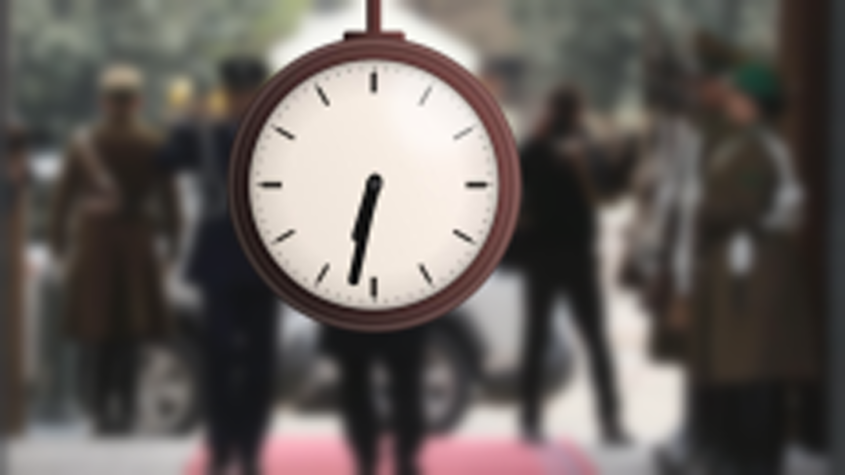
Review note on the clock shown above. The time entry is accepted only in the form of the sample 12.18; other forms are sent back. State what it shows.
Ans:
6.32
